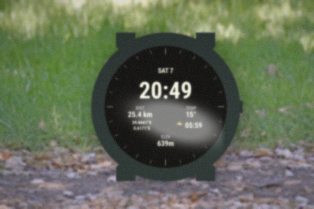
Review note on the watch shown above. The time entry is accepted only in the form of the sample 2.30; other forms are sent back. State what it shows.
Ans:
20.49
